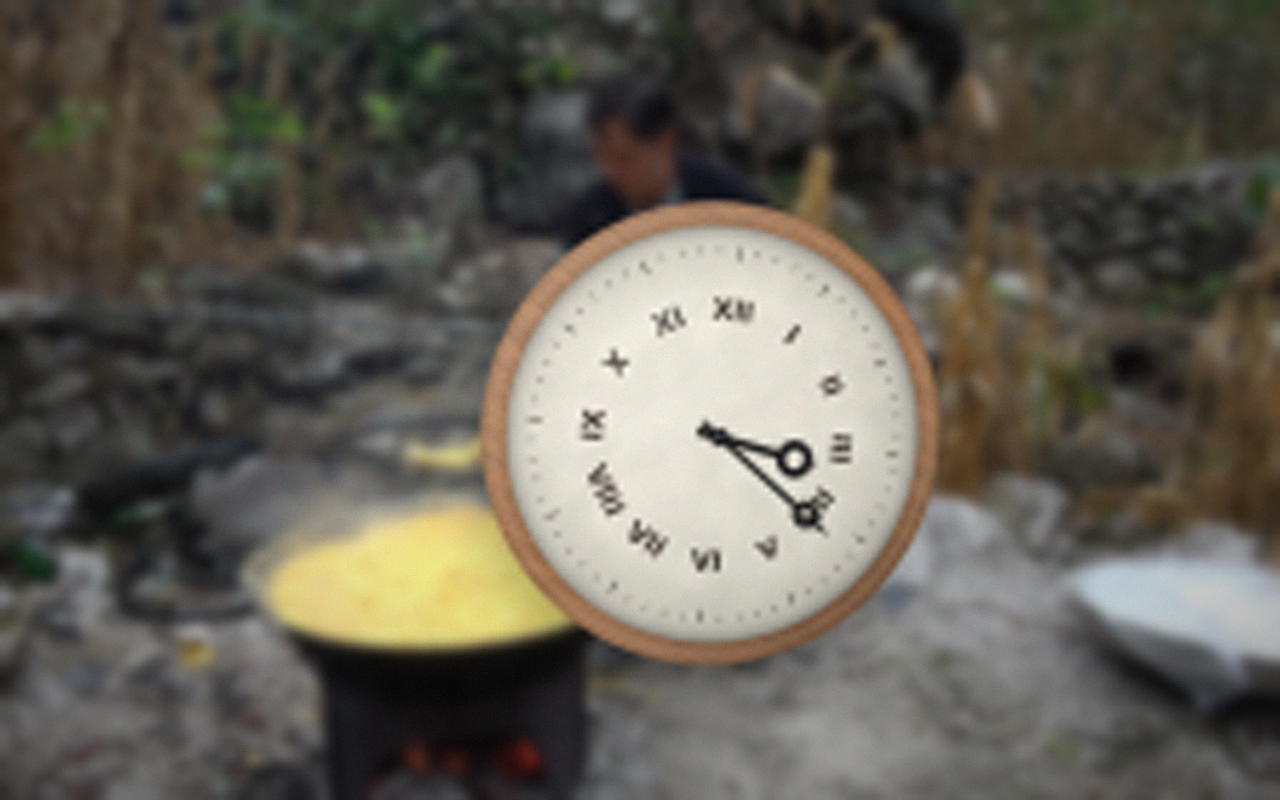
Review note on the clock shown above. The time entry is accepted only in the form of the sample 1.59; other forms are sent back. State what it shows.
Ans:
3.21
